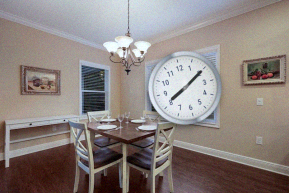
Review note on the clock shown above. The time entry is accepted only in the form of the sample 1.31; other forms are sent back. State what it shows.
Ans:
8.10
